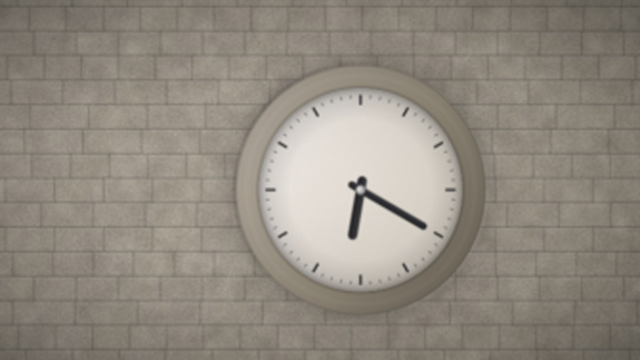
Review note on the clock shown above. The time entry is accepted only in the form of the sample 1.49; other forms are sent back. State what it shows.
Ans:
6.20
